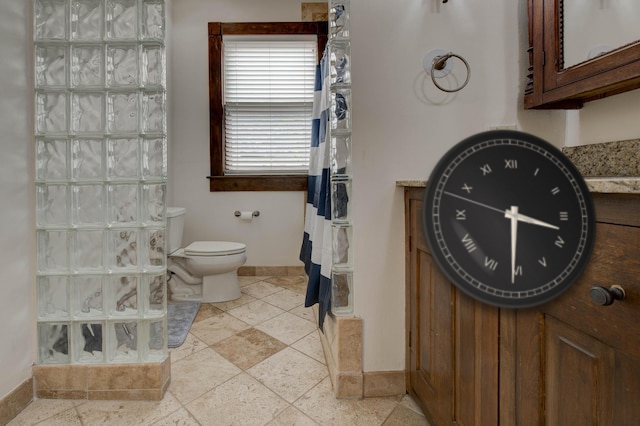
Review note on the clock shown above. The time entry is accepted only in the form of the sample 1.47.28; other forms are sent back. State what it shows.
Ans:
3.30.48
